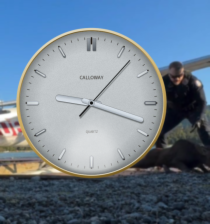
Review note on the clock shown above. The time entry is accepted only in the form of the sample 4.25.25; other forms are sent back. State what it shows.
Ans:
9.18.07
